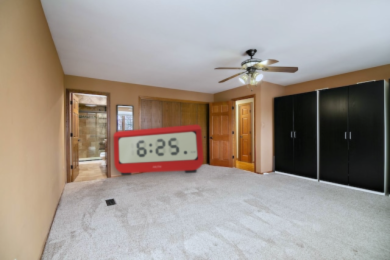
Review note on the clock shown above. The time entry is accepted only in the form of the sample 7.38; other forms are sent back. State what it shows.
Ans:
6.25
